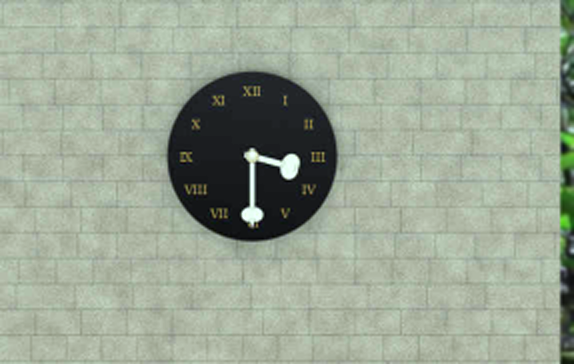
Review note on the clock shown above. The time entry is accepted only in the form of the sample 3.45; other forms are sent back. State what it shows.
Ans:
3.30
